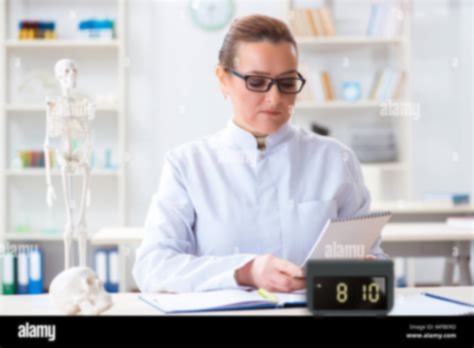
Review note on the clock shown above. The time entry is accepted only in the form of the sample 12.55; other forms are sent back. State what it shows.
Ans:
8.10
